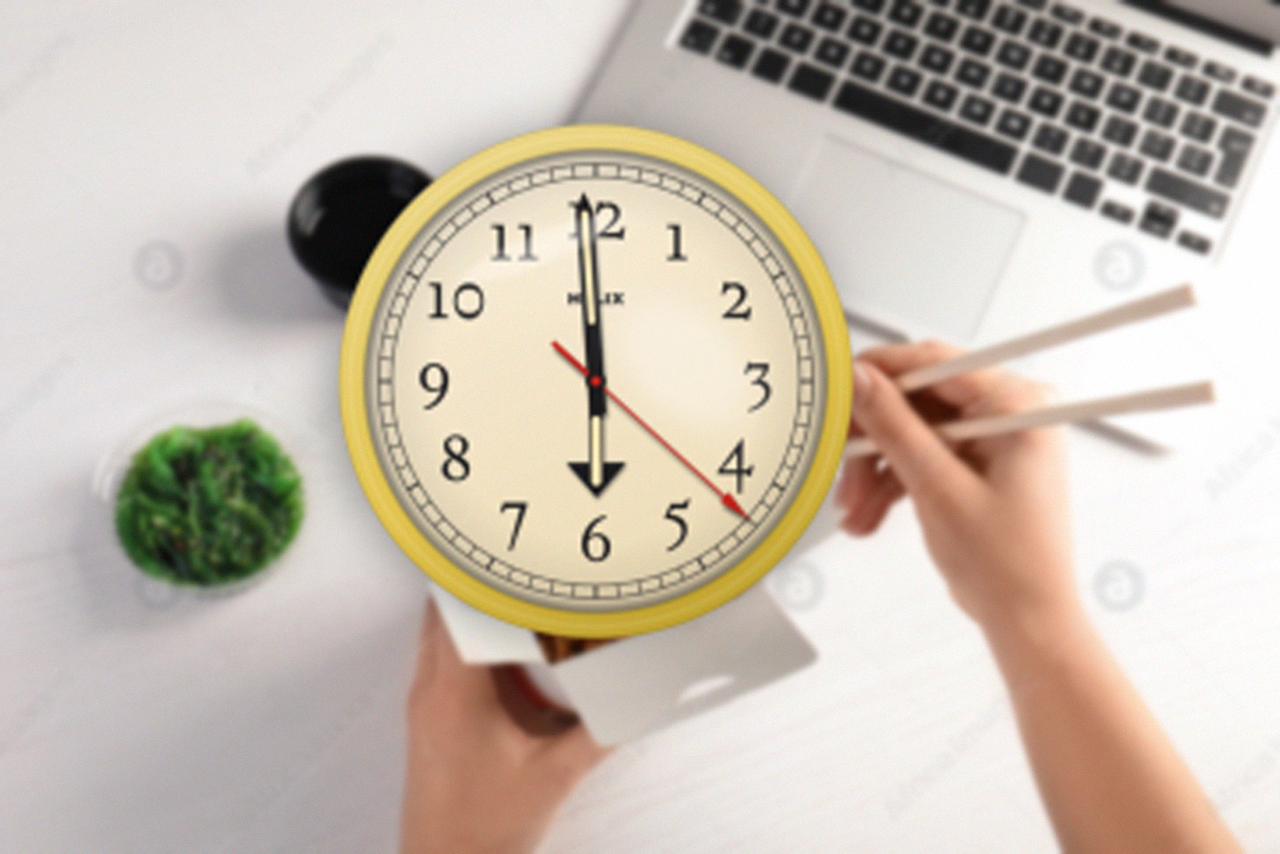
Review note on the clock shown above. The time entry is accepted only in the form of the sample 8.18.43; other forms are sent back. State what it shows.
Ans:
5.59.22
